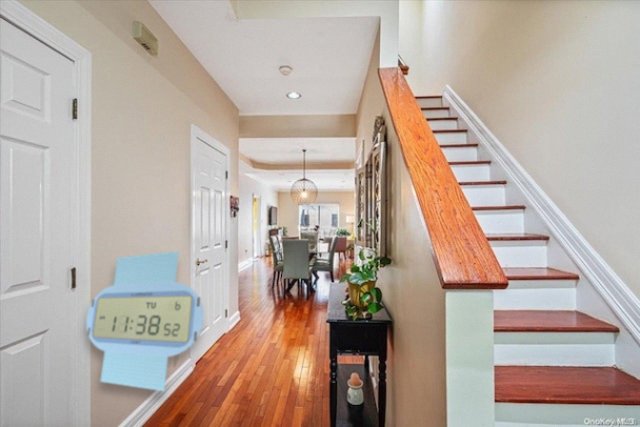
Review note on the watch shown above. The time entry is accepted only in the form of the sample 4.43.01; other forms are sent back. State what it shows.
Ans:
11.38.52
